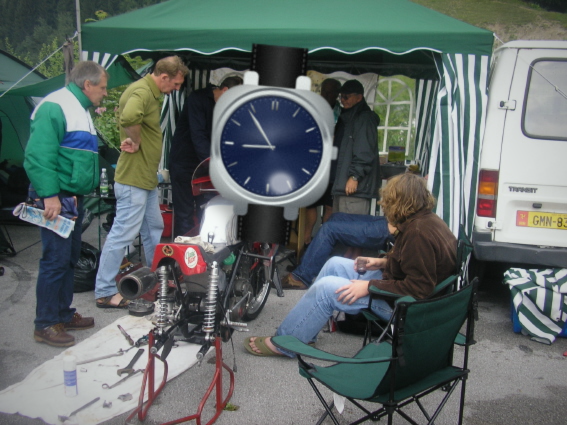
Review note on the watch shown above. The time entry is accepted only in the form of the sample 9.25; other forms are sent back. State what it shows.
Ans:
8.54
